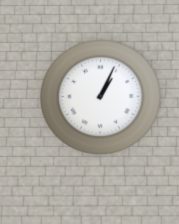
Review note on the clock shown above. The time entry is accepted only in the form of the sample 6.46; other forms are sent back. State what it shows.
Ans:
1.04
